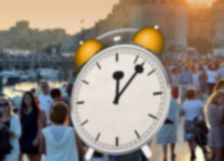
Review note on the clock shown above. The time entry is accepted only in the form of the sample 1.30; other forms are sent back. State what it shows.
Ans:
12.07
